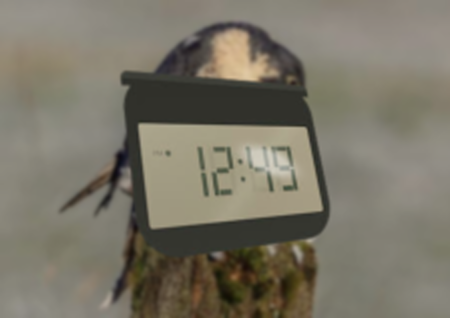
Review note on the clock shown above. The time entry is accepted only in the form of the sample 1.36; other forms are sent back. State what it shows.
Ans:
12.49
